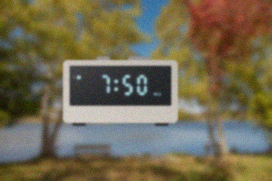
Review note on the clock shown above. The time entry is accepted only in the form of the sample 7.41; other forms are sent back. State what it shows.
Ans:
7.50
